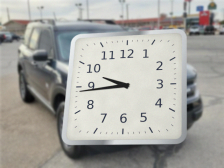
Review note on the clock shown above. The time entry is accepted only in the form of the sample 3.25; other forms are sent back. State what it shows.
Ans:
9.44
